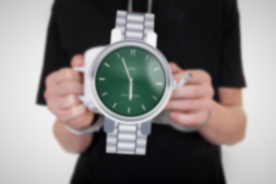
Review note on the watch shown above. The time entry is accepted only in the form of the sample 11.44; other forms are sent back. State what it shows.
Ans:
5.56
